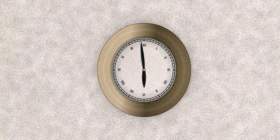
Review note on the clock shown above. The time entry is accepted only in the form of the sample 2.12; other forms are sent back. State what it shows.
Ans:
5.59
